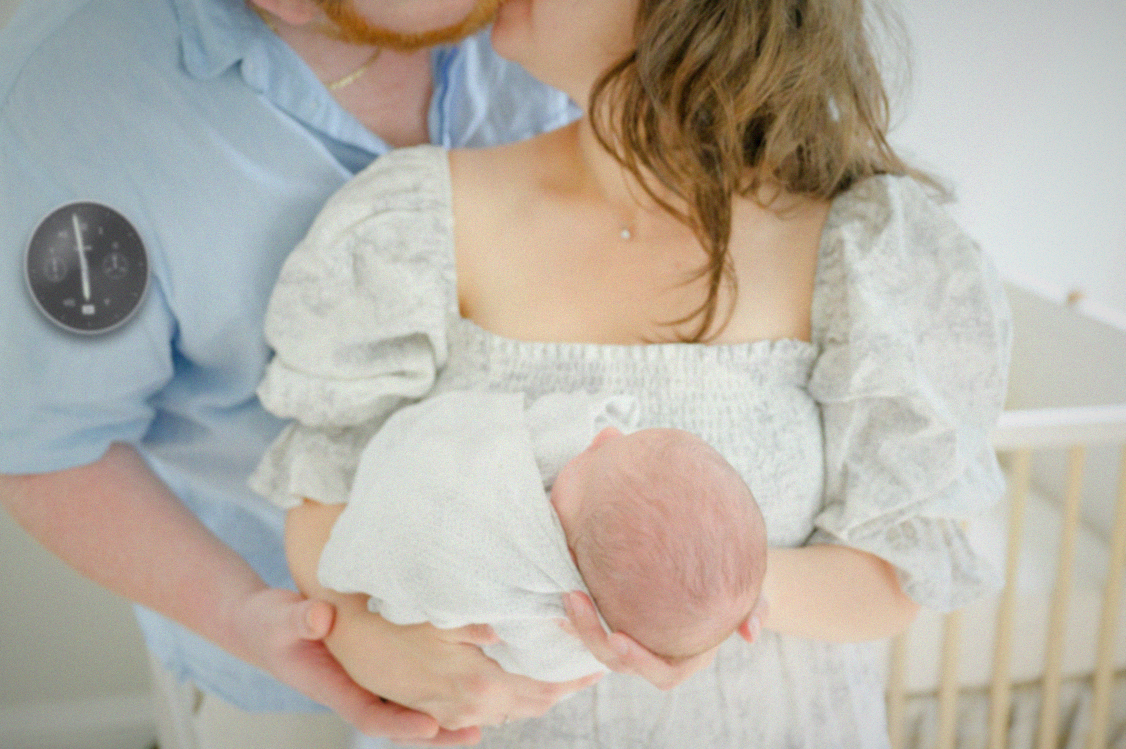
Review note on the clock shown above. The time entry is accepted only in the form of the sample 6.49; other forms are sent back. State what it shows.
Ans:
5.59
